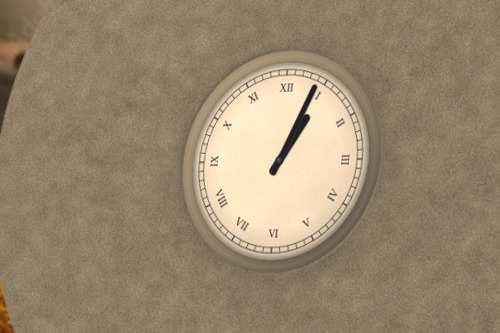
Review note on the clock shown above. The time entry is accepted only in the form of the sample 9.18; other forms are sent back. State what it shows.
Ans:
1.04
